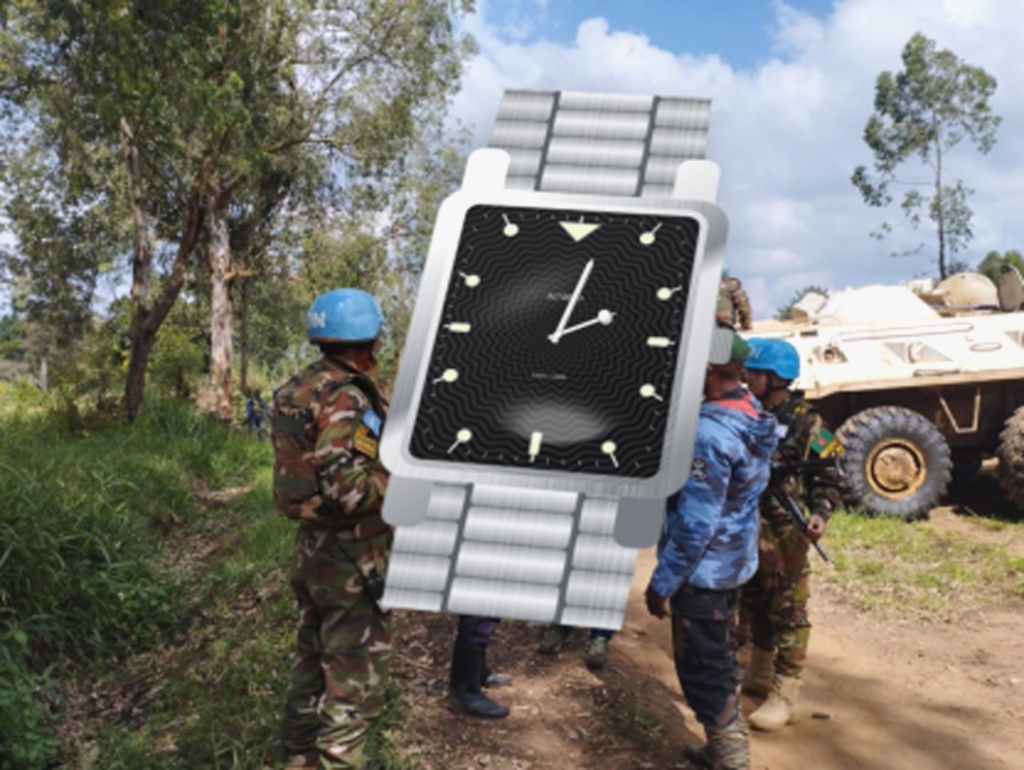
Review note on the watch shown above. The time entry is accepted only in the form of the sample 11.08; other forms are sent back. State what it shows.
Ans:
2.02
